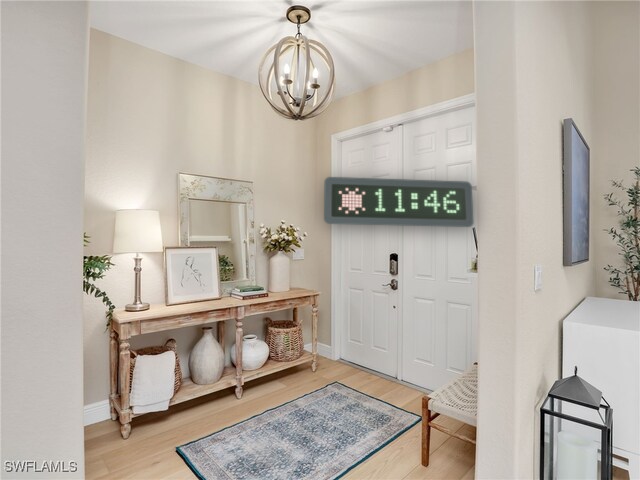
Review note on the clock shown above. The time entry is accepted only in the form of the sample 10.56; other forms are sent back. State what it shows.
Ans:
11.46
